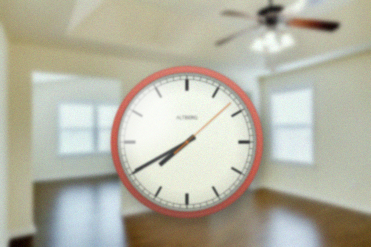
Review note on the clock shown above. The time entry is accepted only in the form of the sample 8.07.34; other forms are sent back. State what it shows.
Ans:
7.40.08
